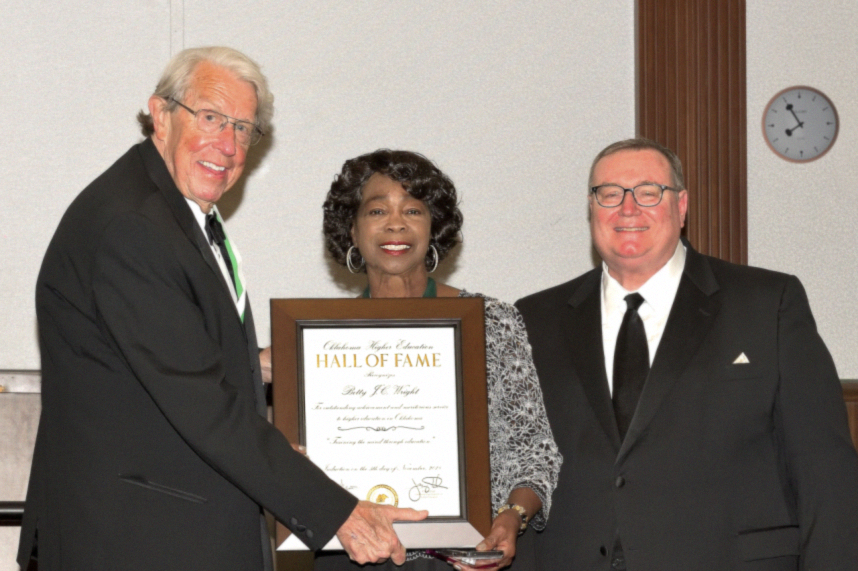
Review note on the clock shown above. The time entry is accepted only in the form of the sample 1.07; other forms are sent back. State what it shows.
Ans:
7.55
